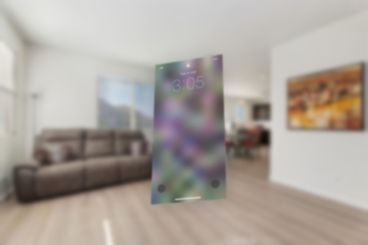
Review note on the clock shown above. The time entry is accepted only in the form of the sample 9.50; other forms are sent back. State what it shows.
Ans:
3.05
